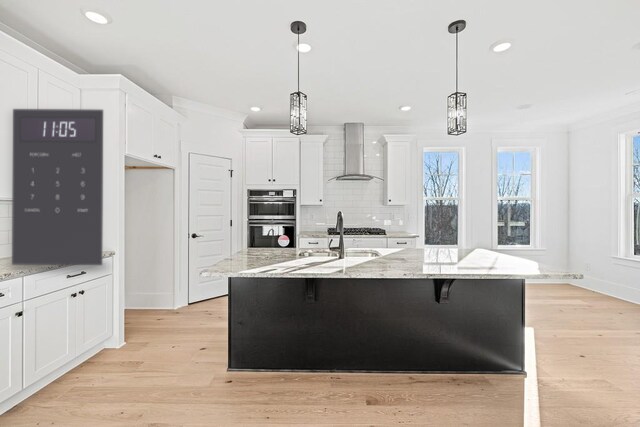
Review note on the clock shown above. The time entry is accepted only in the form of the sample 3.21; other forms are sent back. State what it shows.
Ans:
11.05
